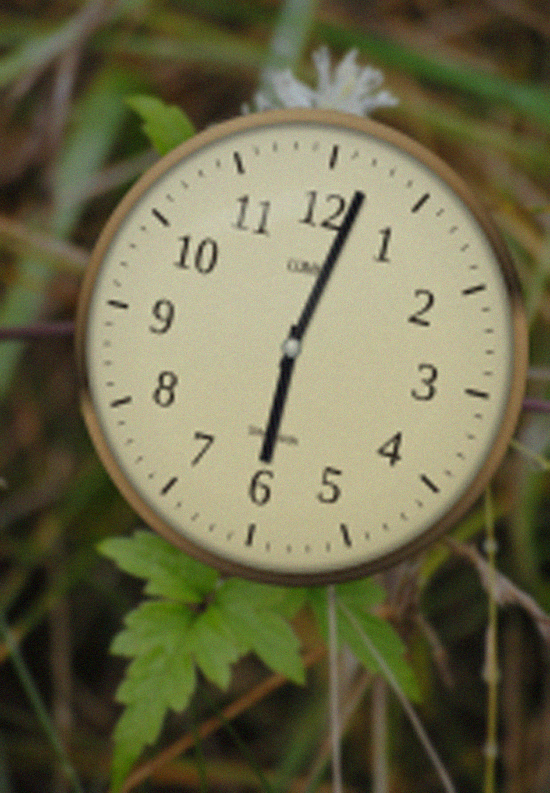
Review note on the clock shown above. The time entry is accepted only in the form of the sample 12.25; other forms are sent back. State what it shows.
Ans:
6.02
